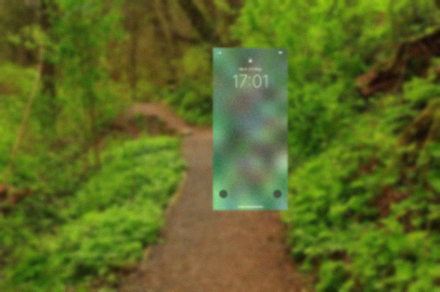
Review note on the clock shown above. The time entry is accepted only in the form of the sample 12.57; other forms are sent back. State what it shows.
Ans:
17.01
